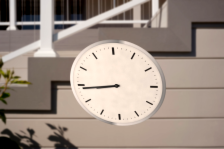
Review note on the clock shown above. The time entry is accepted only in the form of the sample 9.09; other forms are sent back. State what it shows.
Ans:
8.44
